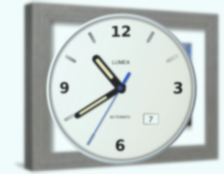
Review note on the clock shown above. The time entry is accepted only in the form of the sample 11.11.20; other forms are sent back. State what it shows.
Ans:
10.39.35
